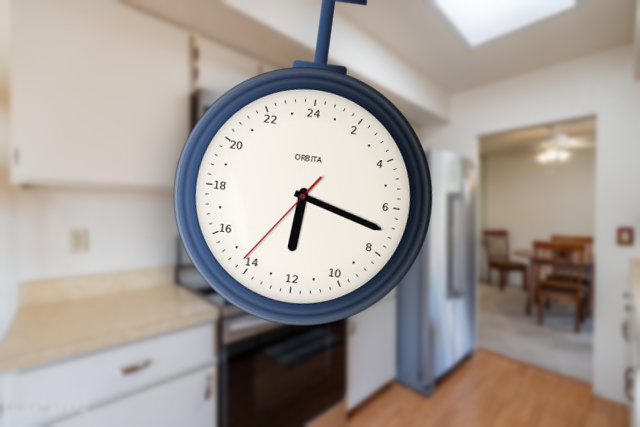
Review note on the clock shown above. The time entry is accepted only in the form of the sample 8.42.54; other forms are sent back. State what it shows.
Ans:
12.17.36
